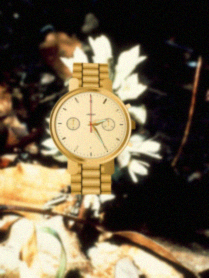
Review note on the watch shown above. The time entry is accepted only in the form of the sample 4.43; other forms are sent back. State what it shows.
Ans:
2.25
